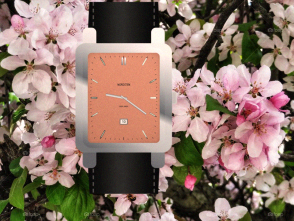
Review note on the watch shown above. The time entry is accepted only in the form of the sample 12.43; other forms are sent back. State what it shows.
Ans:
9.21
